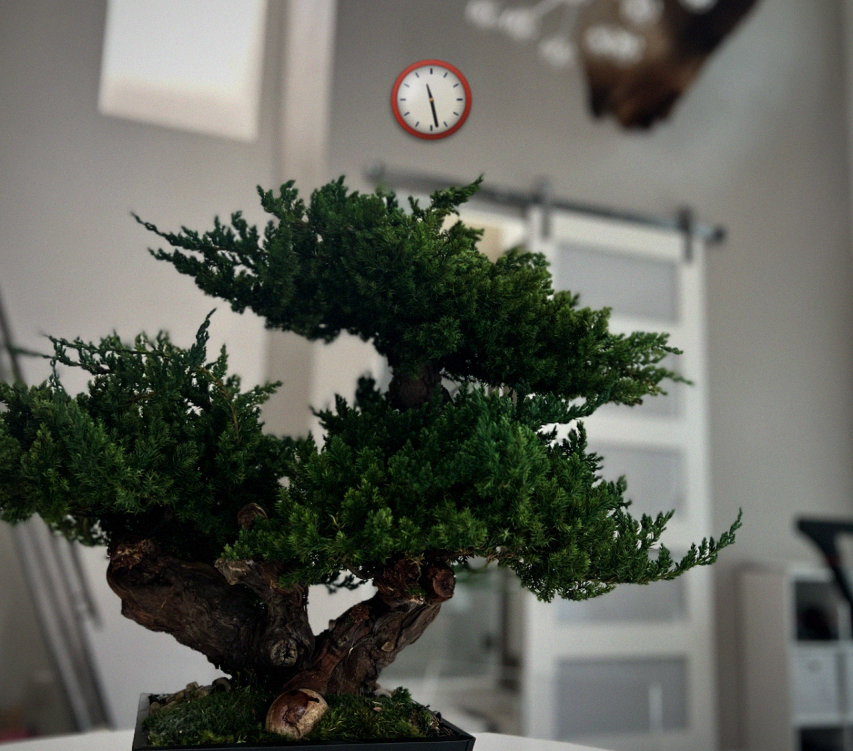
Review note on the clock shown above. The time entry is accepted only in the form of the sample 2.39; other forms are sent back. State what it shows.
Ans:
11.28
